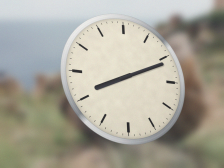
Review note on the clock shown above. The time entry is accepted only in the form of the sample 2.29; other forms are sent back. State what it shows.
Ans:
8.11
